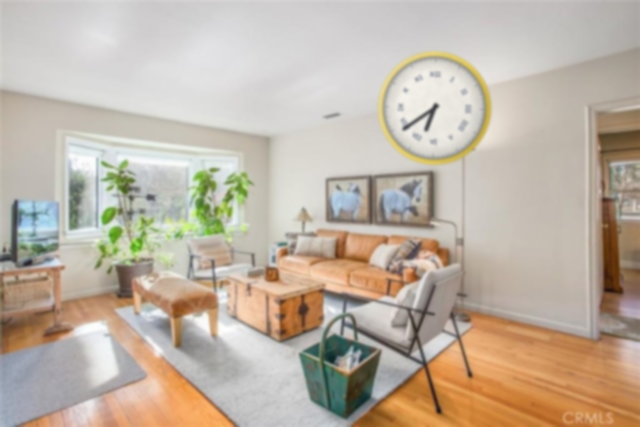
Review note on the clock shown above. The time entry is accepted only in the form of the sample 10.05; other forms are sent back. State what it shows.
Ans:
6.39
